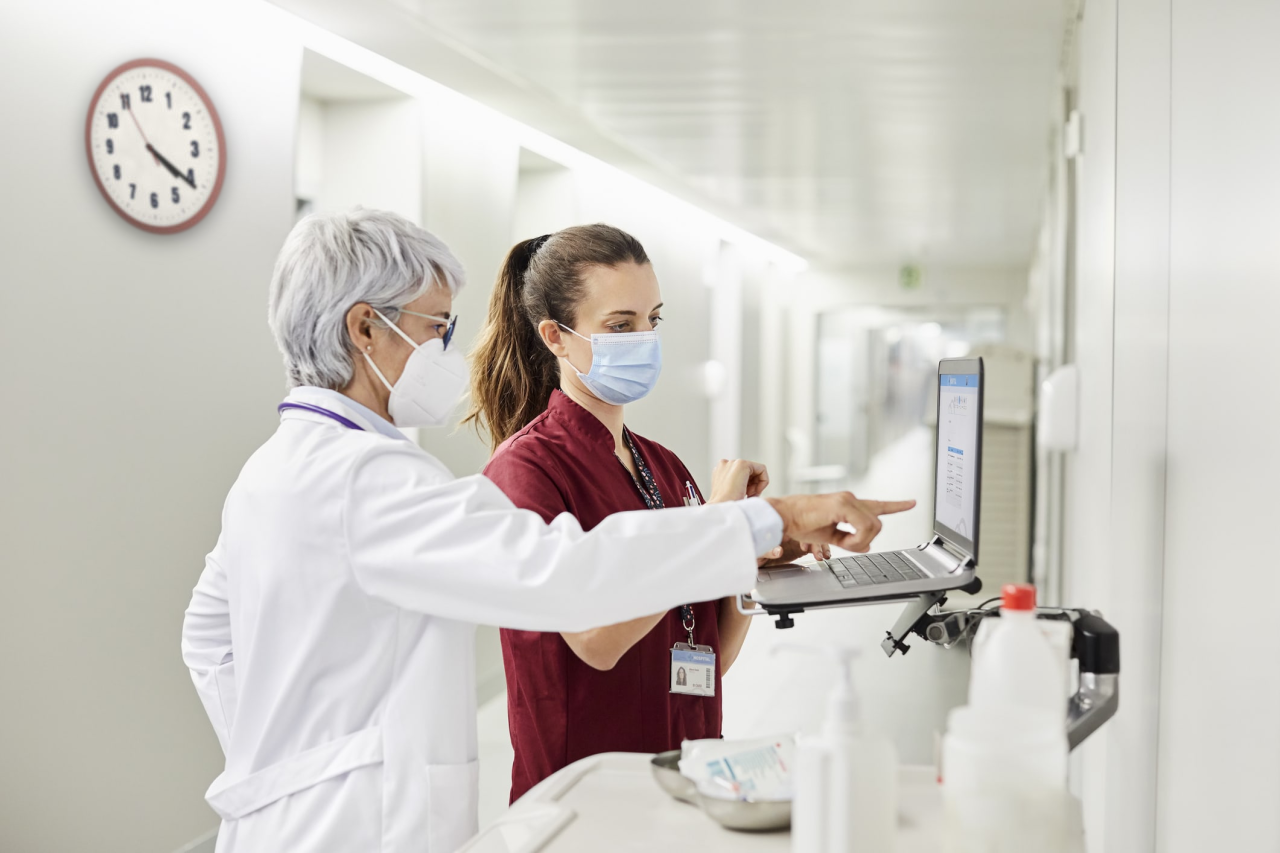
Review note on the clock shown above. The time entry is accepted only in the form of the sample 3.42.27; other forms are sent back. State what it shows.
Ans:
4.20.55
